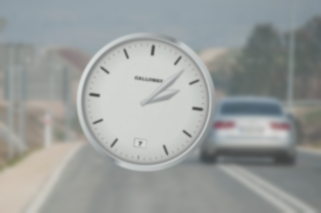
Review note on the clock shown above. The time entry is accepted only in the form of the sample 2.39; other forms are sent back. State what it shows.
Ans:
2.07
